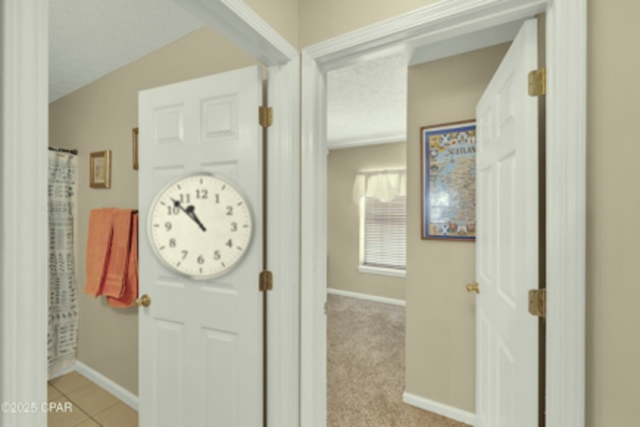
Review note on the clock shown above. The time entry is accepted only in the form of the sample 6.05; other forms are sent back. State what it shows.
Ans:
10.52
